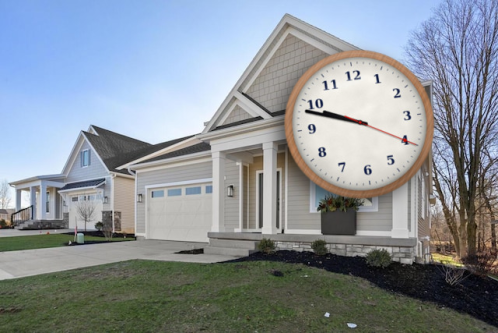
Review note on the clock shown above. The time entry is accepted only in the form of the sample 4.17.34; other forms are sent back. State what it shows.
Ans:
9.48.20
